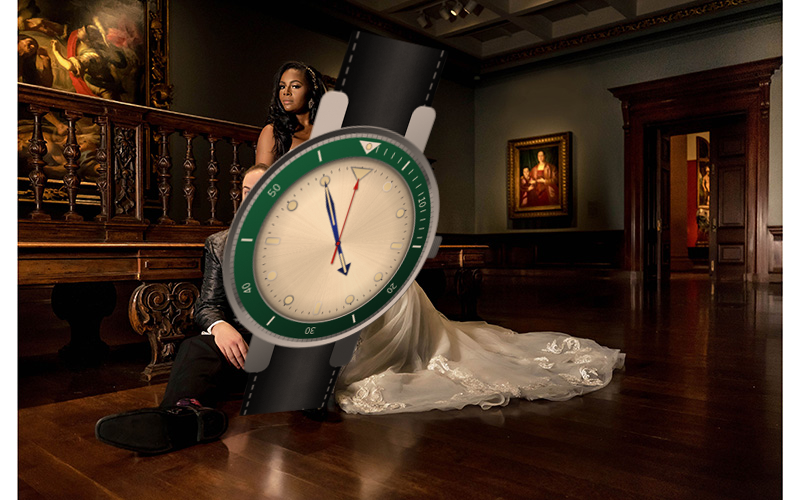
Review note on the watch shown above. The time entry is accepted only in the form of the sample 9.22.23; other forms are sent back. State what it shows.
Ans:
4.55.00
